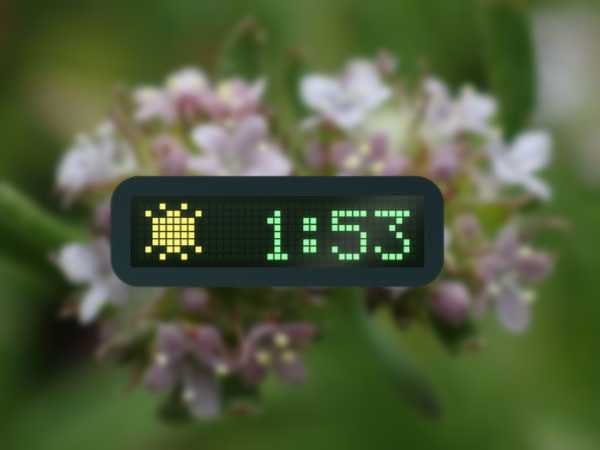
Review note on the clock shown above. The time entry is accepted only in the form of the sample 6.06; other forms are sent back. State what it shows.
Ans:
1.53
